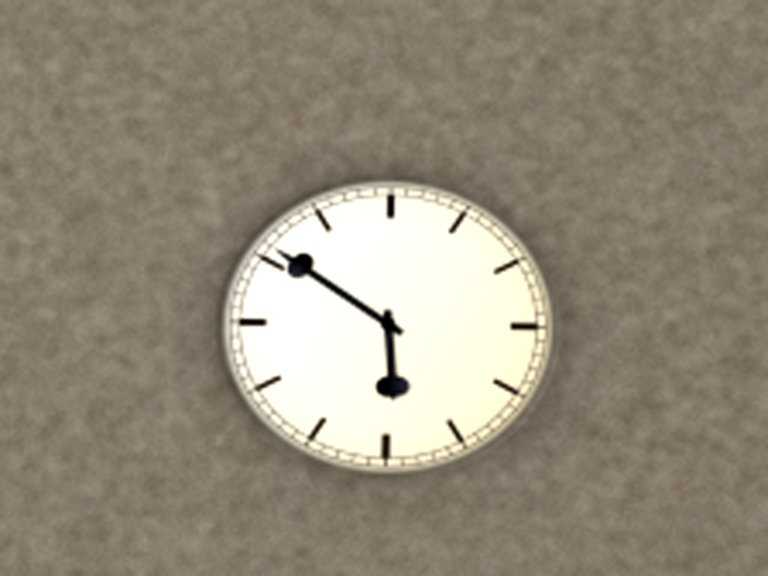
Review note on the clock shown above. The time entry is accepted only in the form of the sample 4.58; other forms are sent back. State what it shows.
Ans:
5.51
